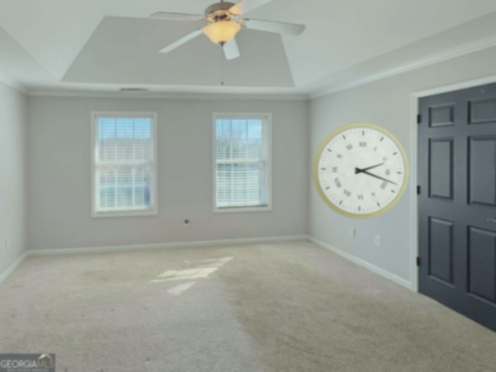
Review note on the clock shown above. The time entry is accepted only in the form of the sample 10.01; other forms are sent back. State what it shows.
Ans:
2.18
